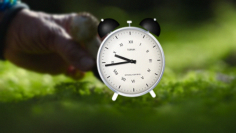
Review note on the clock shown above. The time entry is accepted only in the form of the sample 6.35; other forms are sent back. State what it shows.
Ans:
9.44
